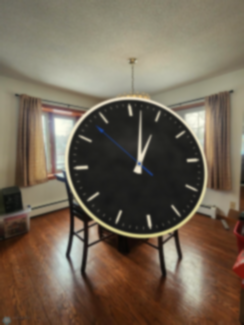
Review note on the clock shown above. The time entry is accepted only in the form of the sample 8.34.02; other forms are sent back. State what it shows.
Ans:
1.01.53
